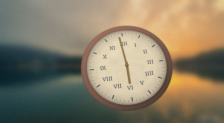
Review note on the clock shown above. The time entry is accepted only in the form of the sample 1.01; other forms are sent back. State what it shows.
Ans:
5.59
